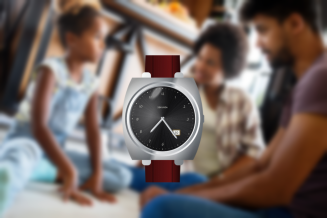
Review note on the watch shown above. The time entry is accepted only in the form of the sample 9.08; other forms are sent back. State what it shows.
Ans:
7.24
